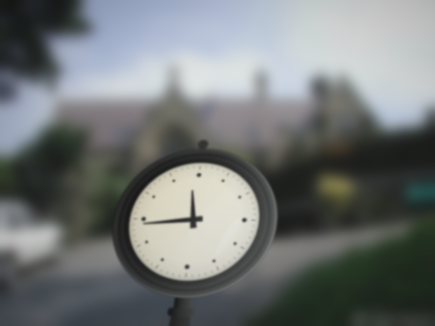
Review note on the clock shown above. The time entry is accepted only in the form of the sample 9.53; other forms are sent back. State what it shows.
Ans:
11.44
